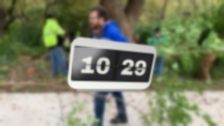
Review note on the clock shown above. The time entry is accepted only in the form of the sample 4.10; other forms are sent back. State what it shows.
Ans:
10.29
